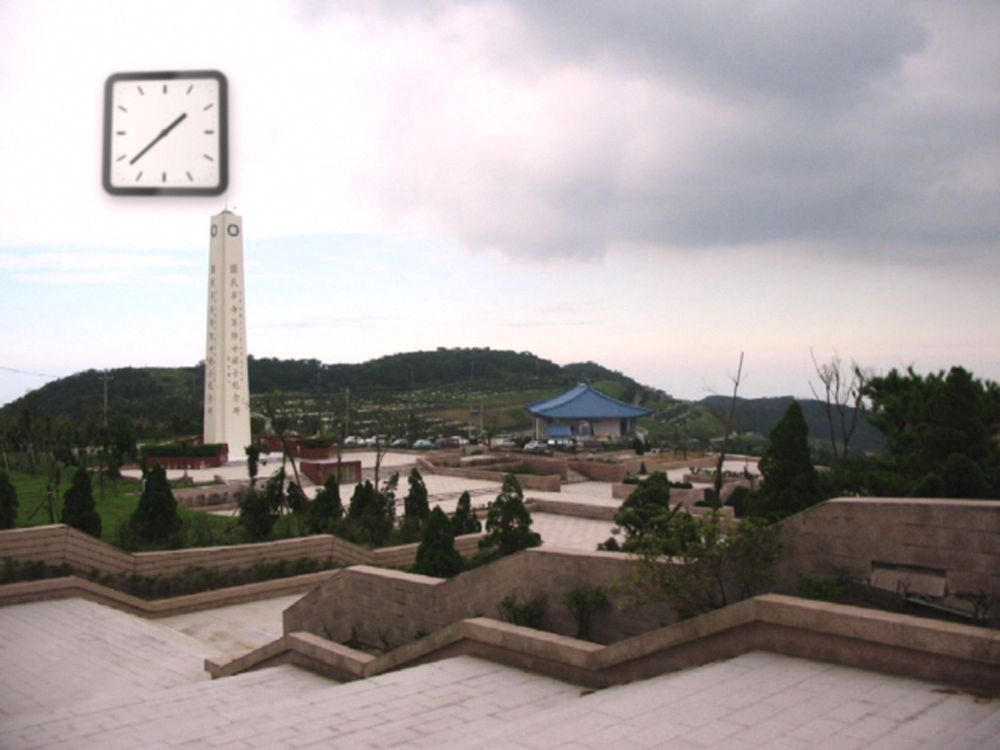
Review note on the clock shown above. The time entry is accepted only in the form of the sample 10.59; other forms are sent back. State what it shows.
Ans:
1.38
